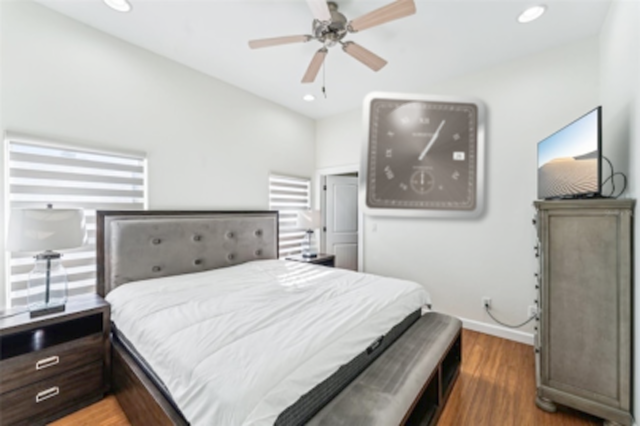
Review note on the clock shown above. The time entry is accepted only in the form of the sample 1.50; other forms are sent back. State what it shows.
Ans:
1.05
